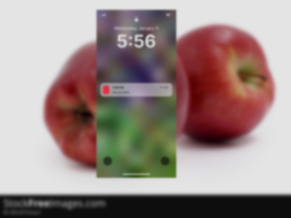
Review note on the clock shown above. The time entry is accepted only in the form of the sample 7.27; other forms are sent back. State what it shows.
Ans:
5.56
